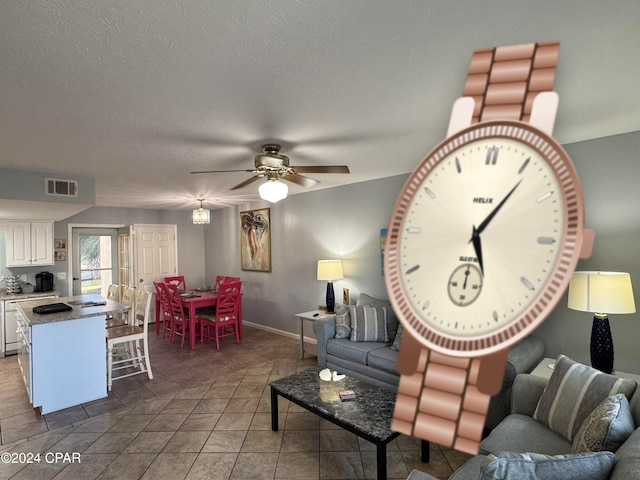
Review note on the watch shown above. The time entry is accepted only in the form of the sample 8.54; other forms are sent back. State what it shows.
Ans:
5.06
